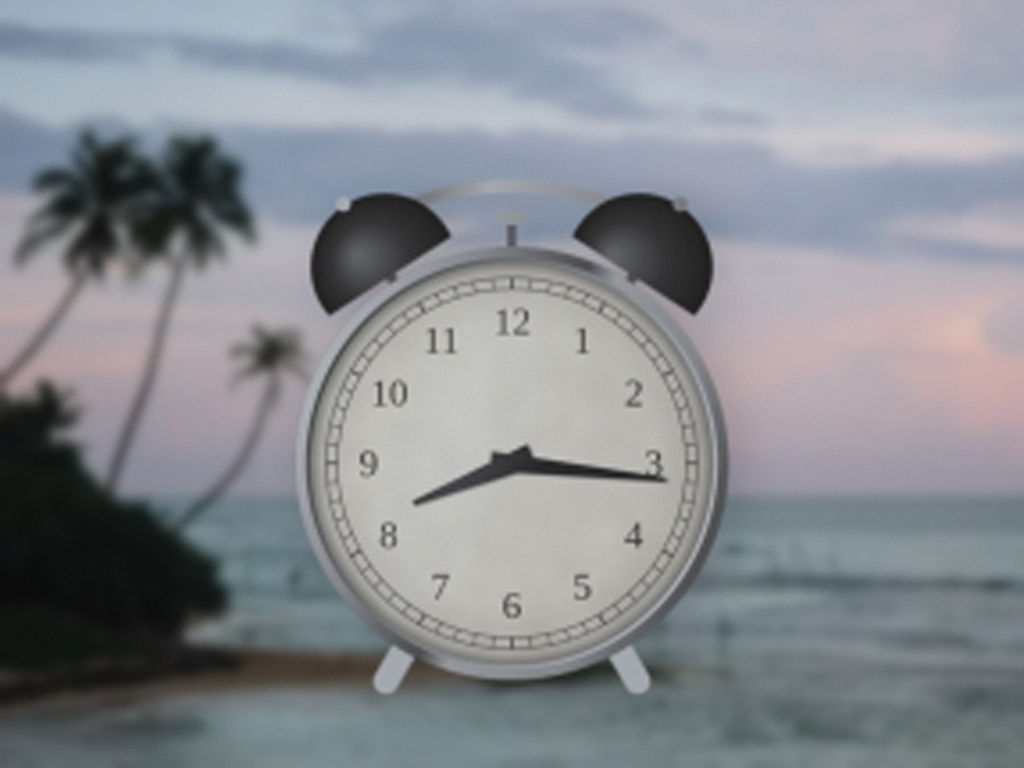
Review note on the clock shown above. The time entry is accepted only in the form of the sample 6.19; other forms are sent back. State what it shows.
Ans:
8.16
